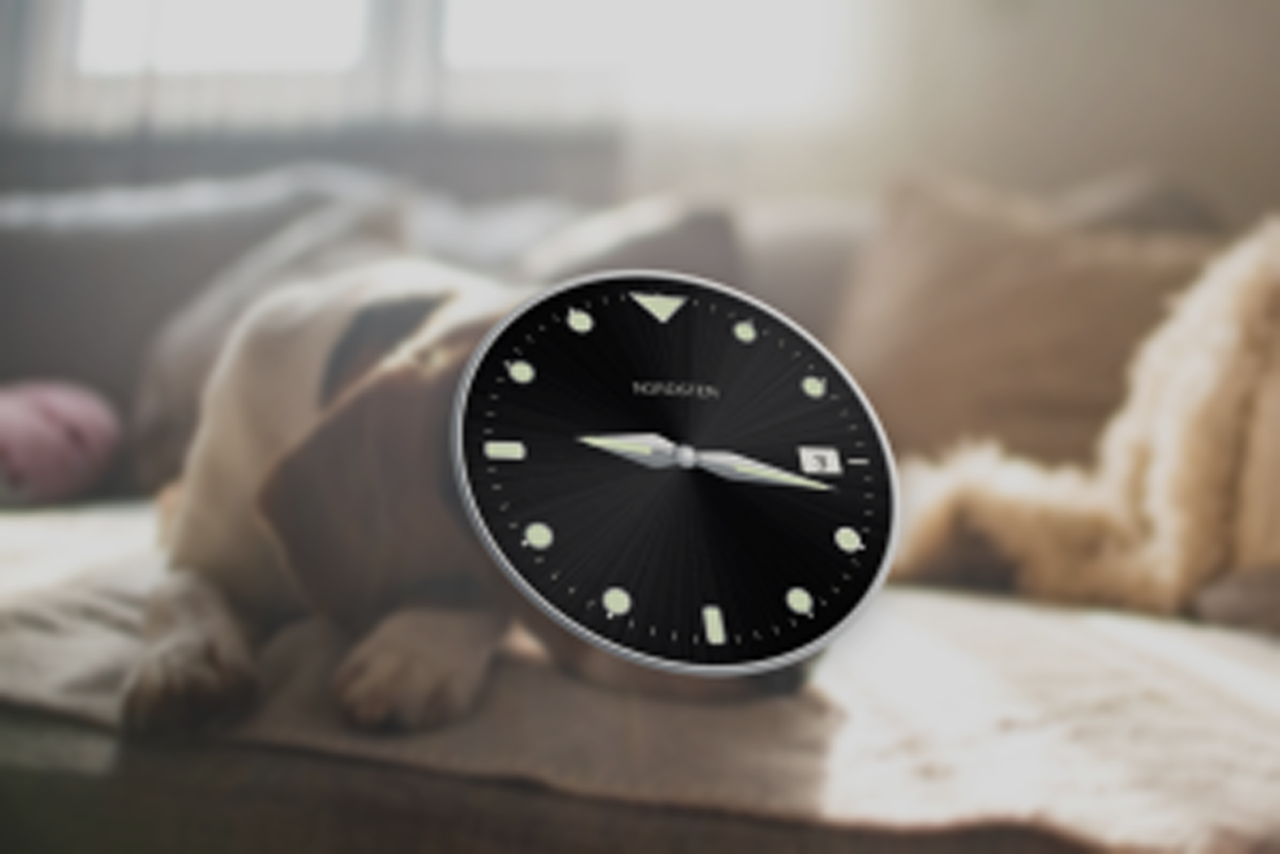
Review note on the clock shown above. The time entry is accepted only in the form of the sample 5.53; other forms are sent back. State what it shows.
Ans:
9.17
